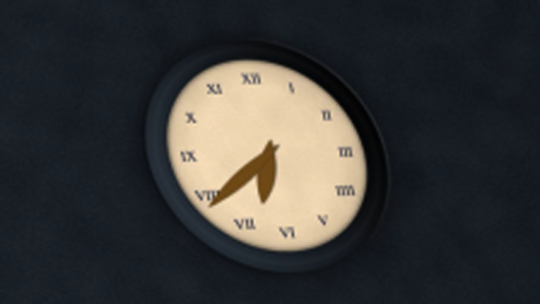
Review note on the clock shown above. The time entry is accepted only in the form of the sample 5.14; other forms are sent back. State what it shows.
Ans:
6.39
